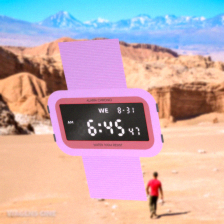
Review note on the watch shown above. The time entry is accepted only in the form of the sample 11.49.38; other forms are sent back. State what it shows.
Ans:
6.45.47
